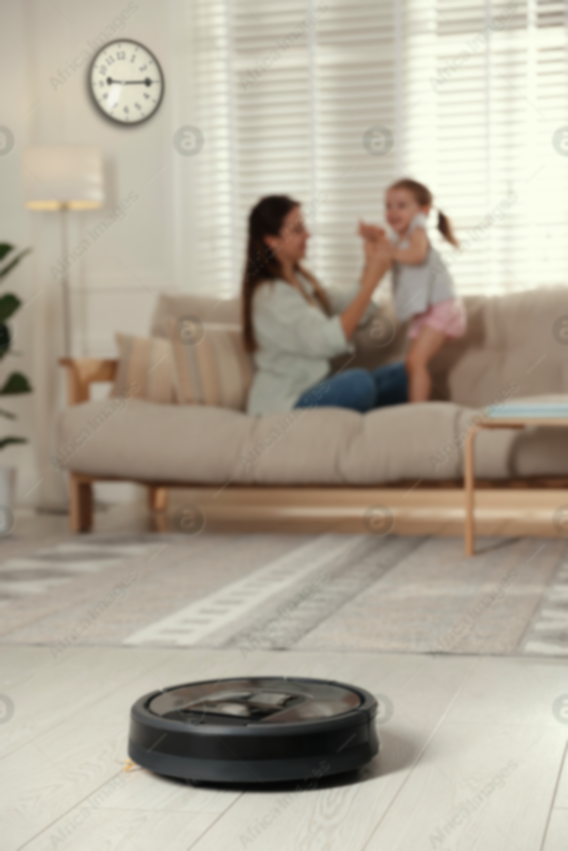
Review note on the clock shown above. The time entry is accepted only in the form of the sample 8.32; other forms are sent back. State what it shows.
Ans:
9.15
